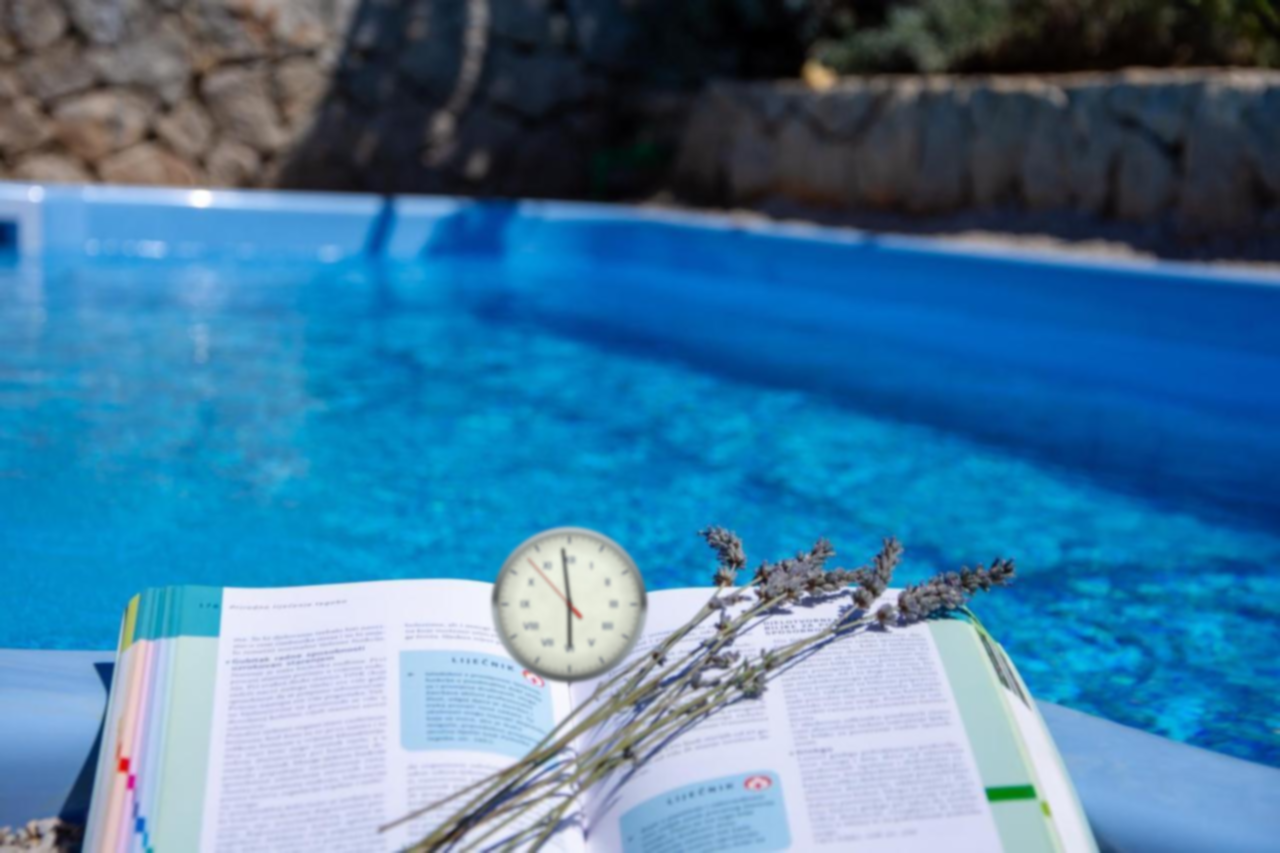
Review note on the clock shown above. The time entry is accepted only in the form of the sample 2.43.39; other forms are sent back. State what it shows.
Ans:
5.58.53
